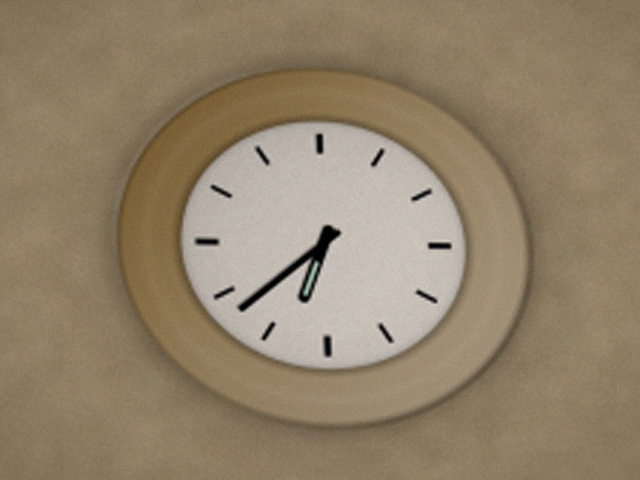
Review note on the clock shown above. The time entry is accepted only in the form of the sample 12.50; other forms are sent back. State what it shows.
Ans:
6.38
